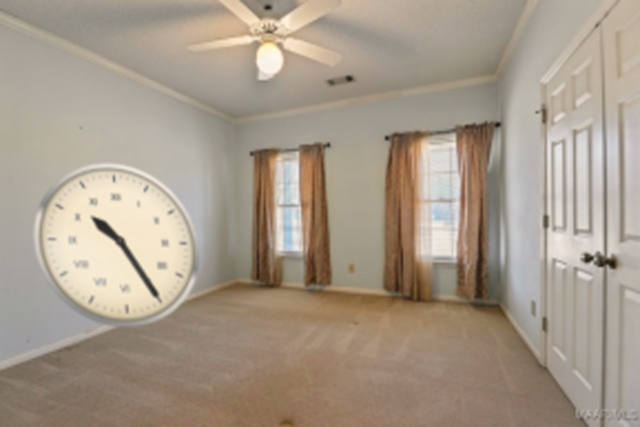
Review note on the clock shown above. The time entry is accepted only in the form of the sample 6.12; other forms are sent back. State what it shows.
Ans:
10.25
